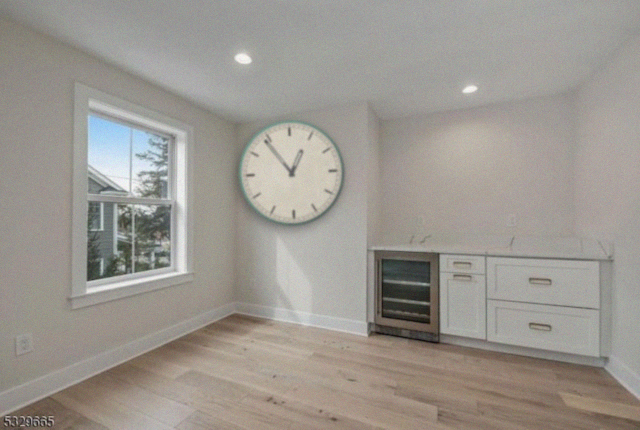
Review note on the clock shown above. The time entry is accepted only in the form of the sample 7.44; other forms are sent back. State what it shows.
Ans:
12.54
